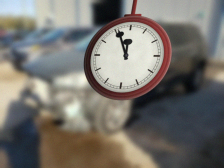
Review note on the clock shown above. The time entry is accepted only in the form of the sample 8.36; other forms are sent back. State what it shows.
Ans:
11.56
